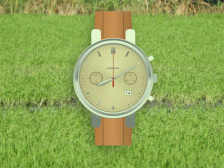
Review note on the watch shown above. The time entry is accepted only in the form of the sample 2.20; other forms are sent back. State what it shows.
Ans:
8.10
